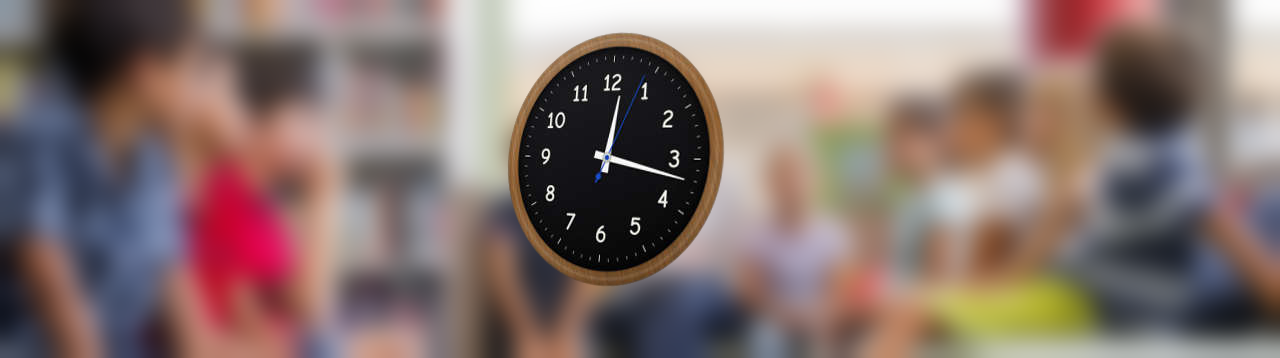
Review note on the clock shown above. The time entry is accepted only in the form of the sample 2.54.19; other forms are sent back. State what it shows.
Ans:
12.17.04
